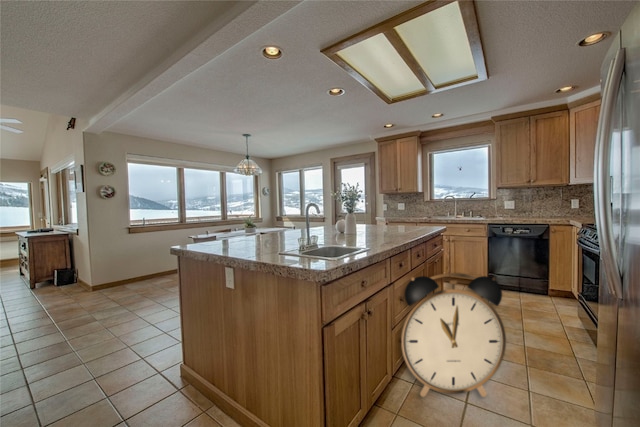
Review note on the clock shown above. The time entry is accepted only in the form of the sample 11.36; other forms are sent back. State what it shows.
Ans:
11.01
